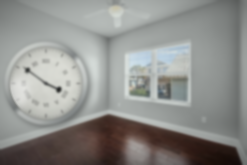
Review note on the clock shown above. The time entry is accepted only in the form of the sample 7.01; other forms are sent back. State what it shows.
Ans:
3.51
